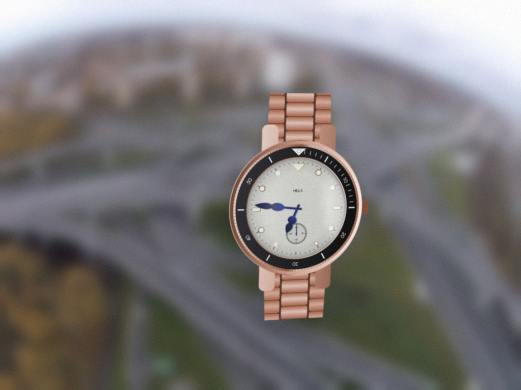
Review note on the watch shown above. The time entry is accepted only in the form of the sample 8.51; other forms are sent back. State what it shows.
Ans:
6.46
